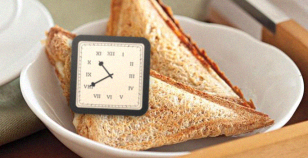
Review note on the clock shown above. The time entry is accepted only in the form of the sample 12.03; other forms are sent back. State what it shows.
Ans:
10.40
